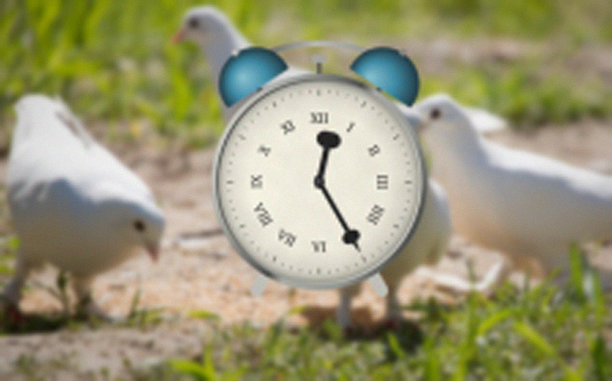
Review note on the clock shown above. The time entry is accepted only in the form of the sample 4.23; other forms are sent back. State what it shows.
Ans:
12.25
